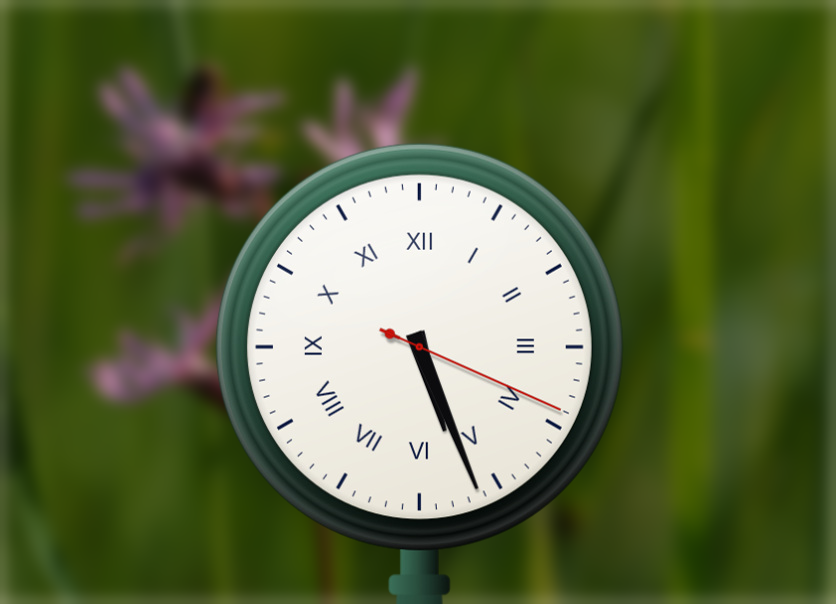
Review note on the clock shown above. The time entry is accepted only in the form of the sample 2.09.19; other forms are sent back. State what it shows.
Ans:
5.26.19
